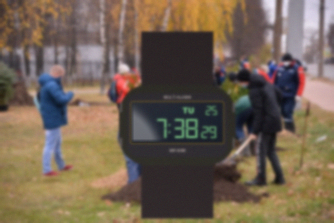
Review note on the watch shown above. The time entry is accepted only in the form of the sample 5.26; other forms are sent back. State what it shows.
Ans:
7.38
